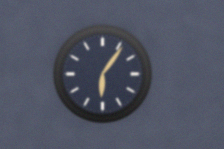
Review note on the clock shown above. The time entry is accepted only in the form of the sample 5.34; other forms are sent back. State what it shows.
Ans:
6.06
